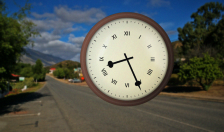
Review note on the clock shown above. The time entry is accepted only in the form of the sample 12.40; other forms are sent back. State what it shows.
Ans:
8.26
